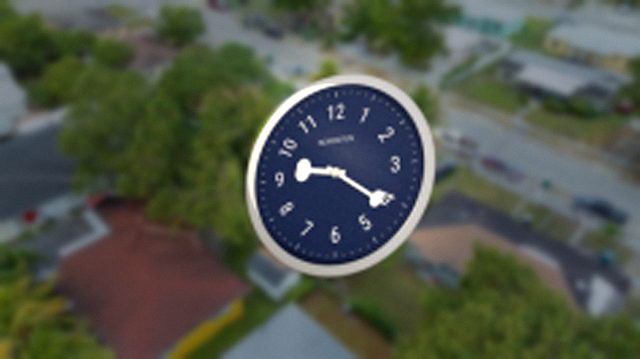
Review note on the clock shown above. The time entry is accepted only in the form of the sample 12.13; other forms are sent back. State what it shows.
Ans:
9.21
